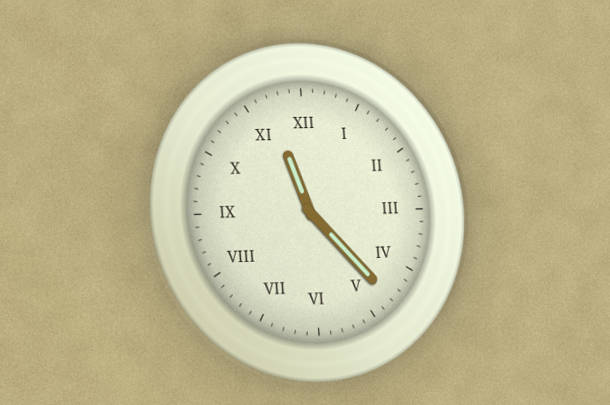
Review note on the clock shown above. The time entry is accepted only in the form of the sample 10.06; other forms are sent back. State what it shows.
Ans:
11.23
